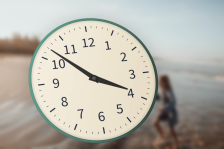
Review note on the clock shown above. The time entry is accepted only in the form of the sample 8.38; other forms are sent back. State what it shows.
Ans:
3.52
